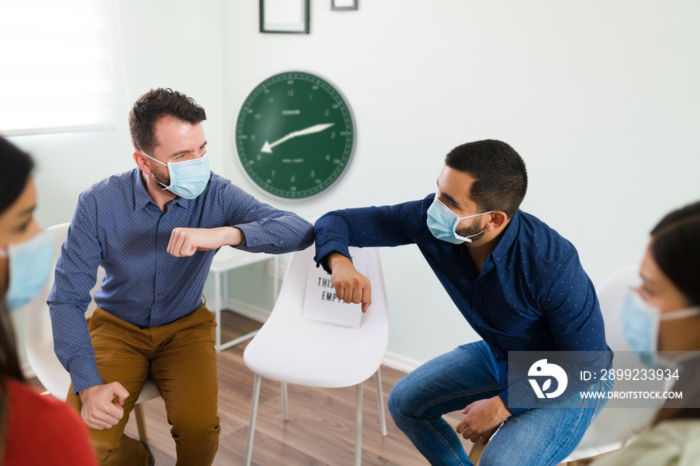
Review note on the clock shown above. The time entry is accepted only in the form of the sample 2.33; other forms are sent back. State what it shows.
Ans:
8.13
